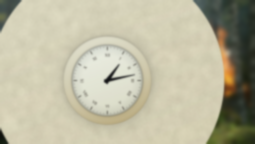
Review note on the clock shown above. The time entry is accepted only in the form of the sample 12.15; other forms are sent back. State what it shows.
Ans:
1.13
